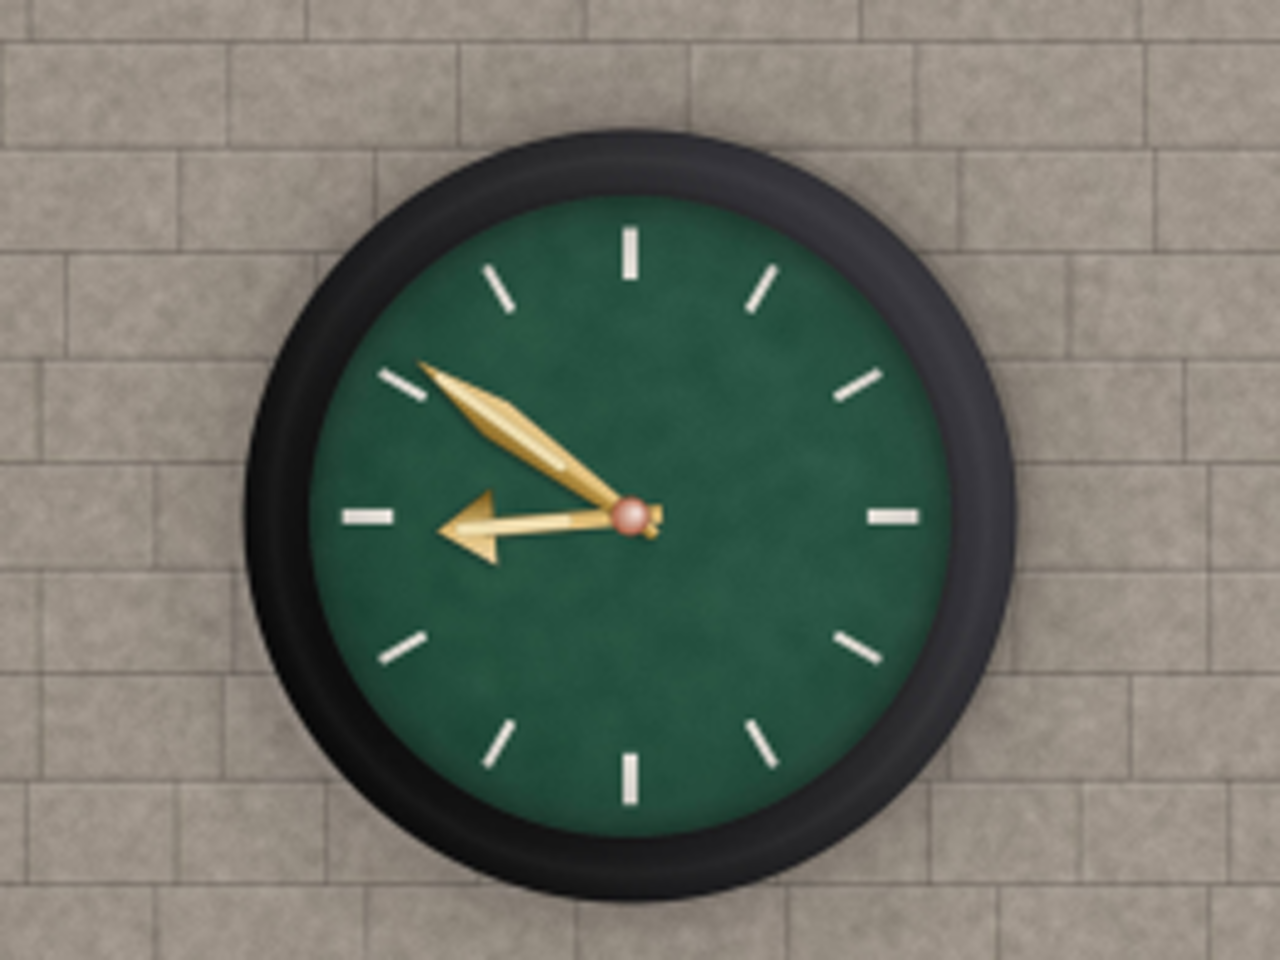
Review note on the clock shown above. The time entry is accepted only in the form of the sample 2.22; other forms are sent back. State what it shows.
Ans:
8.51
